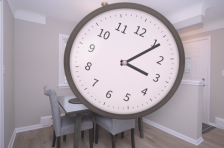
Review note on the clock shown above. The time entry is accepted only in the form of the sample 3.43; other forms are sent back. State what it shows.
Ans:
3.06
